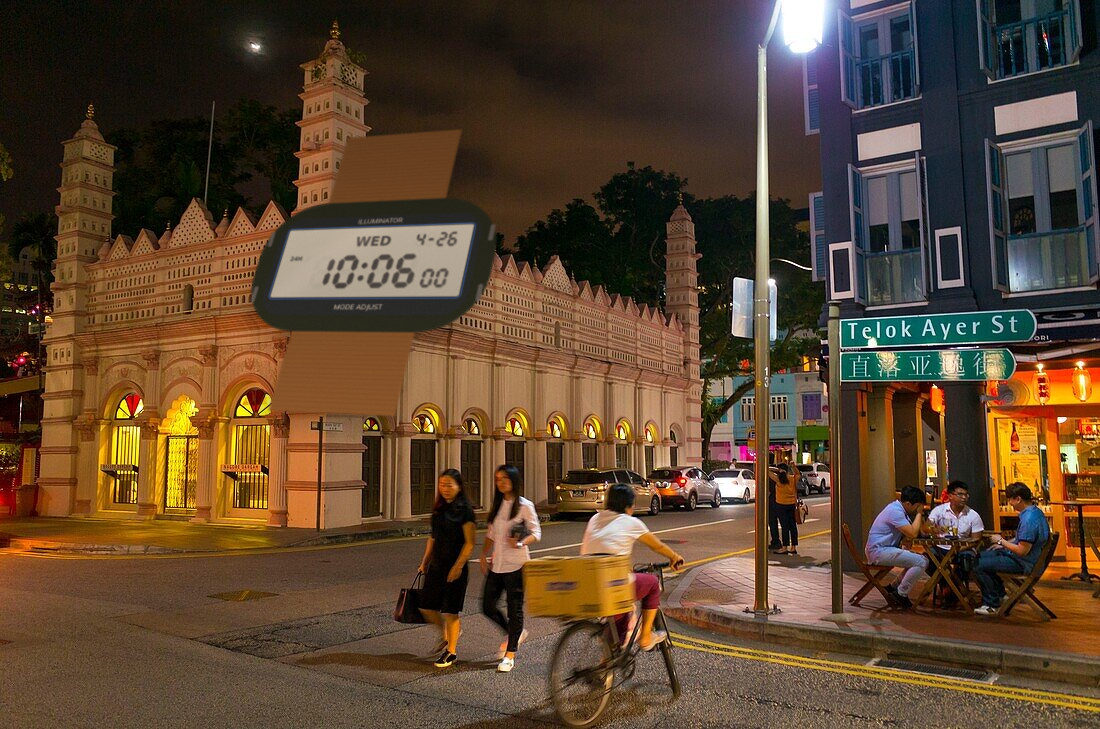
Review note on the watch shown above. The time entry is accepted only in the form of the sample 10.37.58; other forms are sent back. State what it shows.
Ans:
10.06.00
